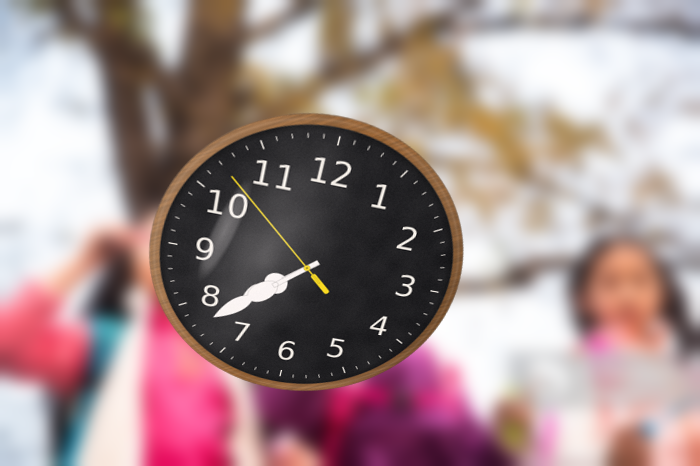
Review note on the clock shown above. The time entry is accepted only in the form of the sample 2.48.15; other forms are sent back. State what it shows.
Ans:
7.37.52
